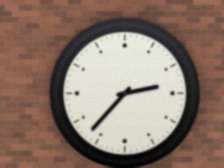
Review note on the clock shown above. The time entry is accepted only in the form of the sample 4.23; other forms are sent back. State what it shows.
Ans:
2.37
